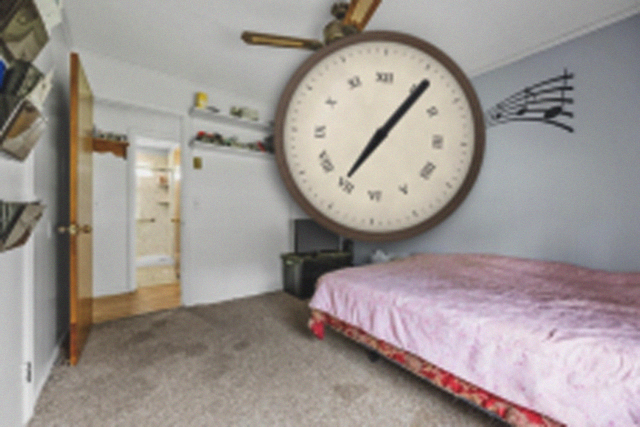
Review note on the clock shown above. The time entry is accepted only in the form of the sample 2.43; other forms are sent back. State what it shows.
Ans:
7.06
